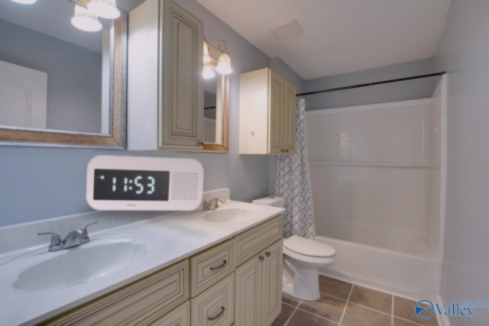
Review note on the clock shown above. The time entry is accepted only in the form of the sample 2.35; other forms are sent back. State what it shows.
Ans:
11.53
